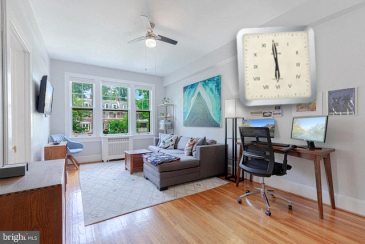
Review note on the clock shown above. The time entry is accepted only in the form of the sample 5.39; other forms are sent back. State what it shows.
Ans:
5.59
